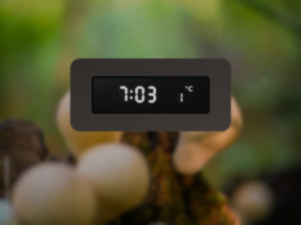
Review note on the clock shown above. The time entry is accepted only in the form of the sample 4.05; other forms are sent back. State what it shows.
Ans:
7.03
